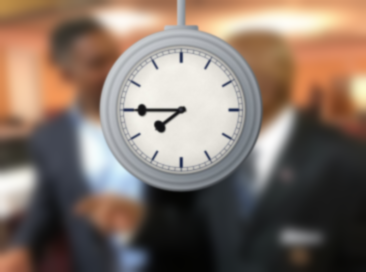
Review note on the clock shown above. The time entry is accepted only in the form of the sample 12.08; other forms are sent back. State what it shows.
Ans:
7.45
